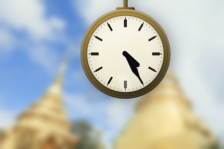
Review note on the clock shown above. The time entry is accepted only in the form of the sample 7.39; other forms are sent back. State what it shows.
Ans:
4.25
